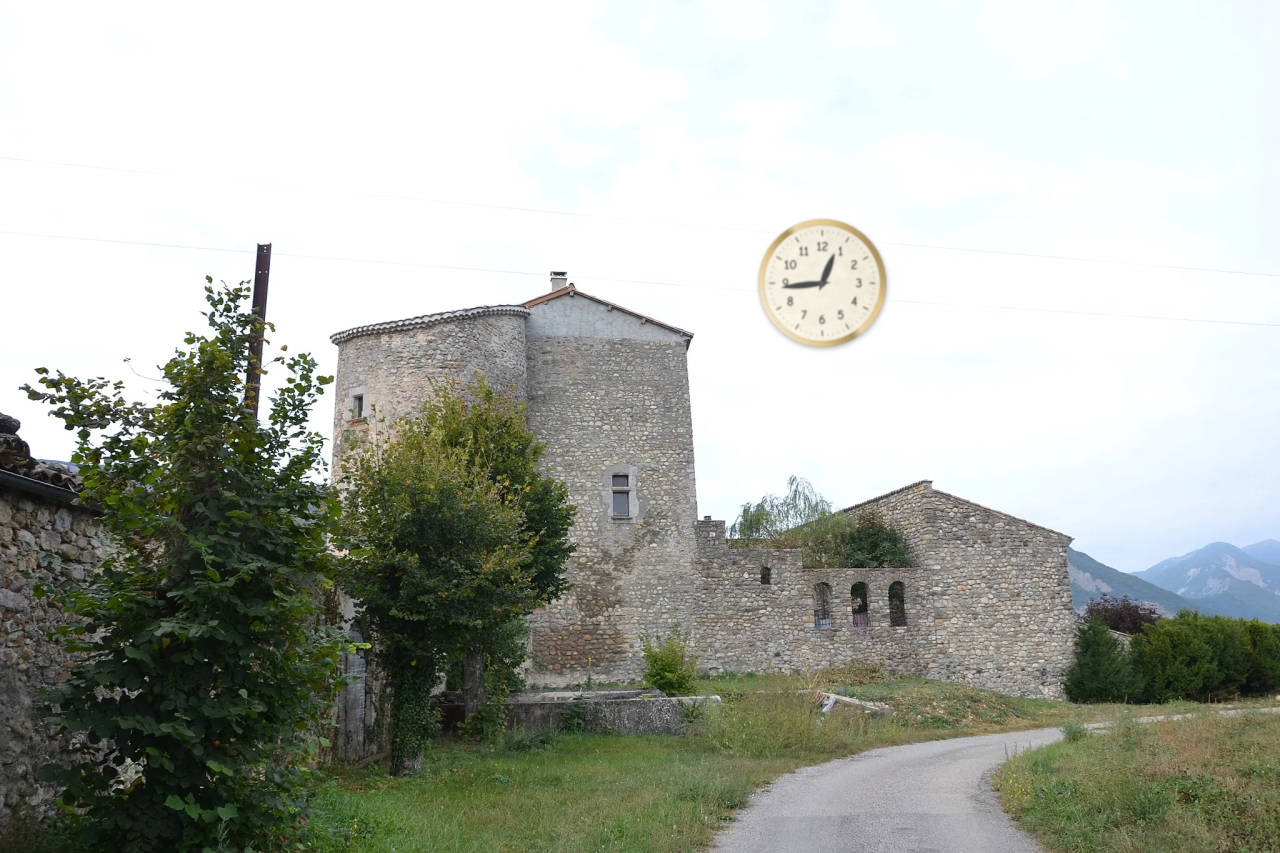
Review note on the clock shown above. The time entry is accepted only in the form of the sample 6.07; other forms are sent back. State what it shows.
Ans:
12.44
